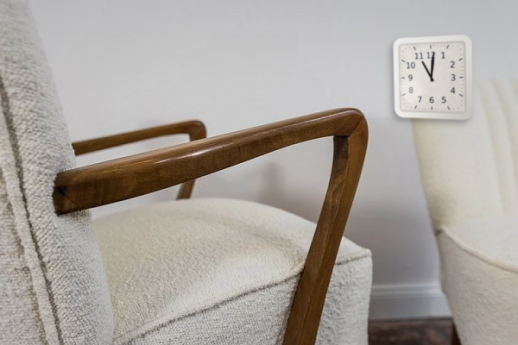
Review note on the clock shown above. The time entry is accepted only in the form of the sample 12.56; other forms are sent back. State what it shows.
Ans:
11.01
